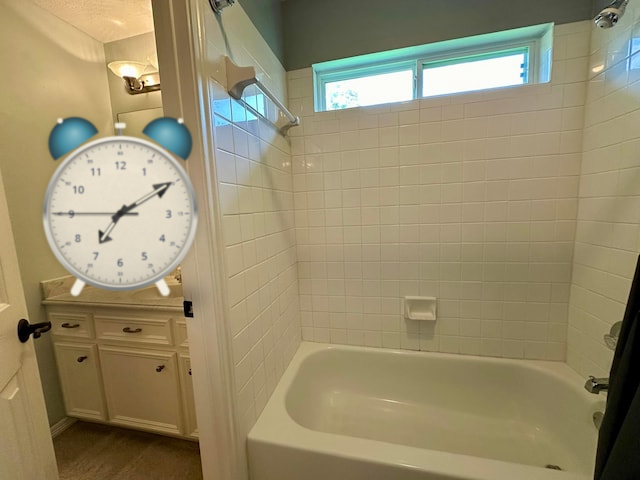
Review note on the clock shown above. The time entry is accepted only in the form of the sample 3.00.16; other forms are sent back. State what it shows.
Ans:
7.09.45
